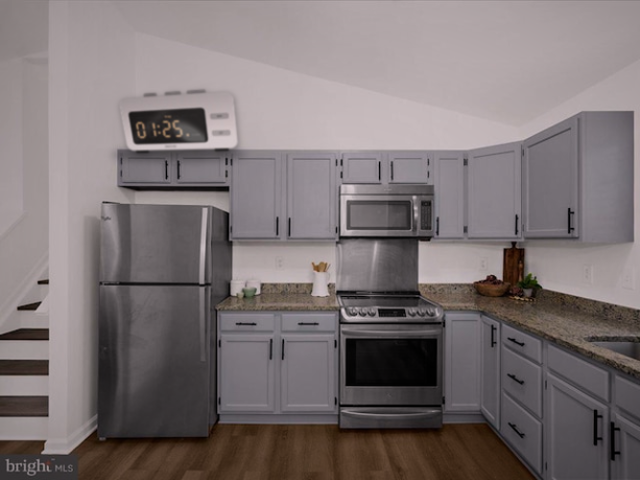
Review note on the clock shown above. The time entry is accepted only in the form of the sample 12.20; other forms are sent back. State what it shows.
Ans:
1.25
